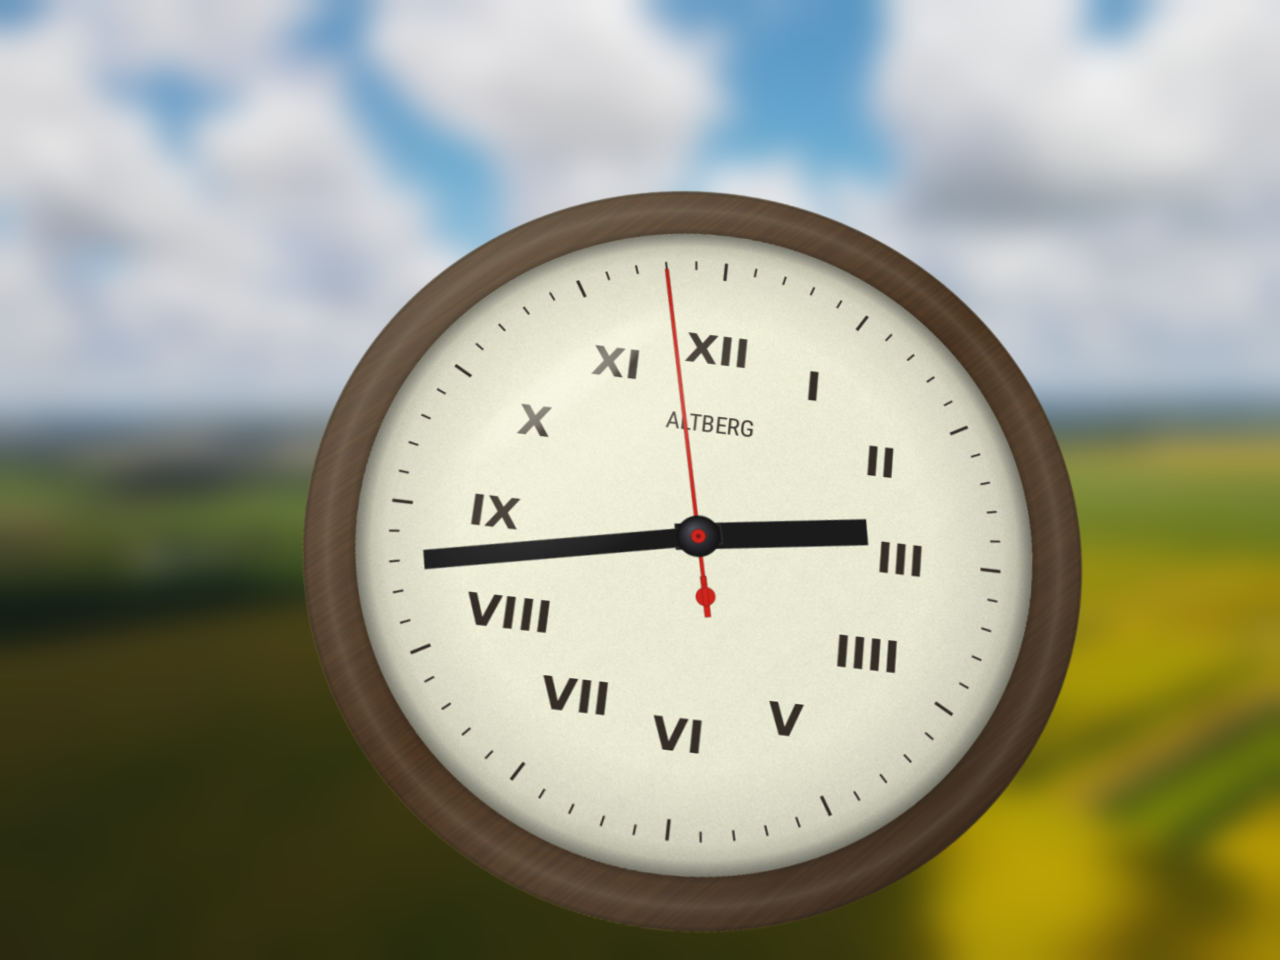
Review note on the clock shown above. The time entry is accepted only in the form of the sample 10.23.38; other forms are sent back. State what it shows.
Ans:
2.42.58
